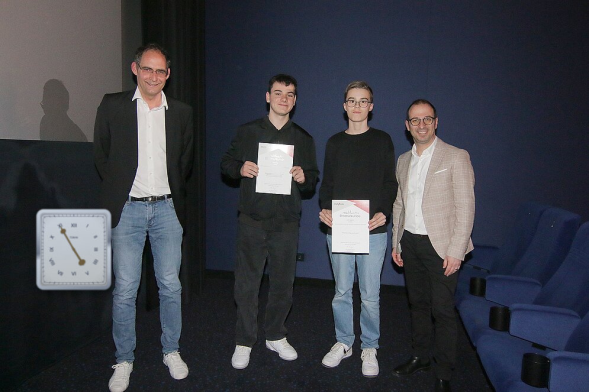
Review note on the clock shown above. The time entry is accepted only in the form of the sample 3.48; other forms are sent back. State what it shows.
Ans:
4.55
